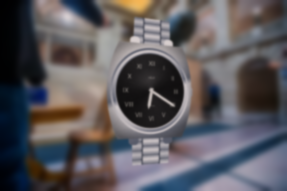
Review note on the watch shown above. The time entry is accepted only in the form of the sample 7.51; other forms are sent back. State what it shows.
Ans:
6.20
